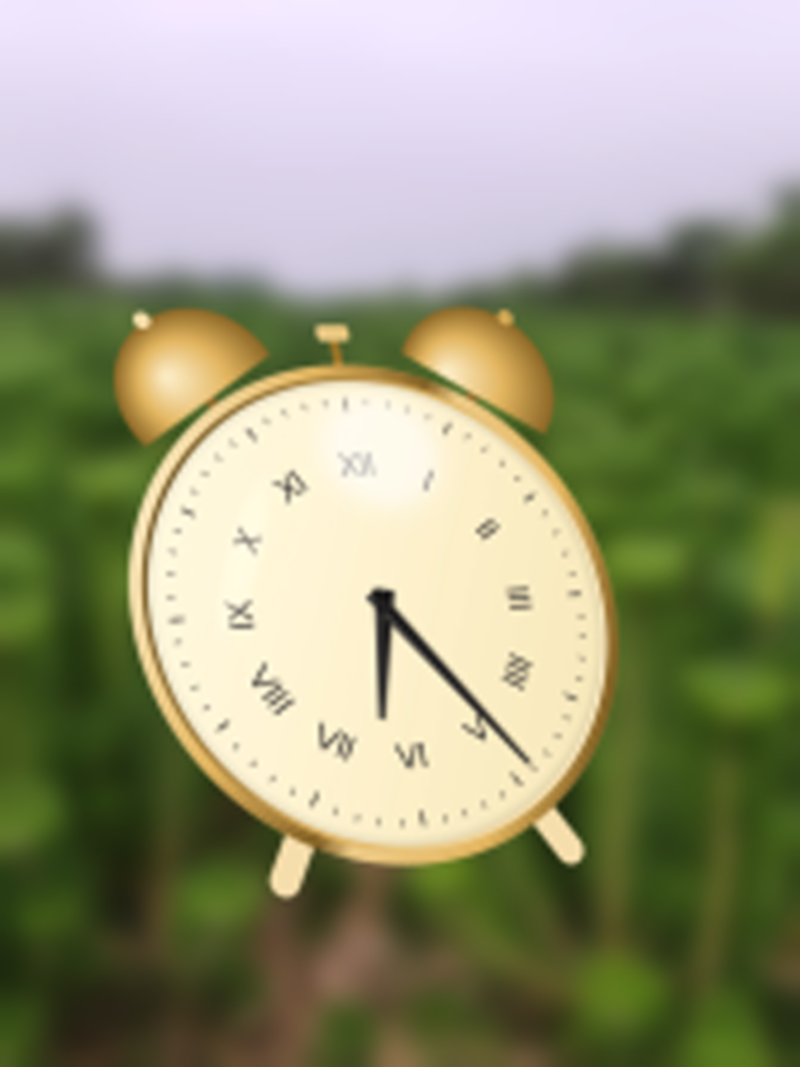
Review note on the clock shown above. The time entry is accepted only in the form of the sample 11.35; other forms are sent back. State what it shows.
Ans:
6.24
